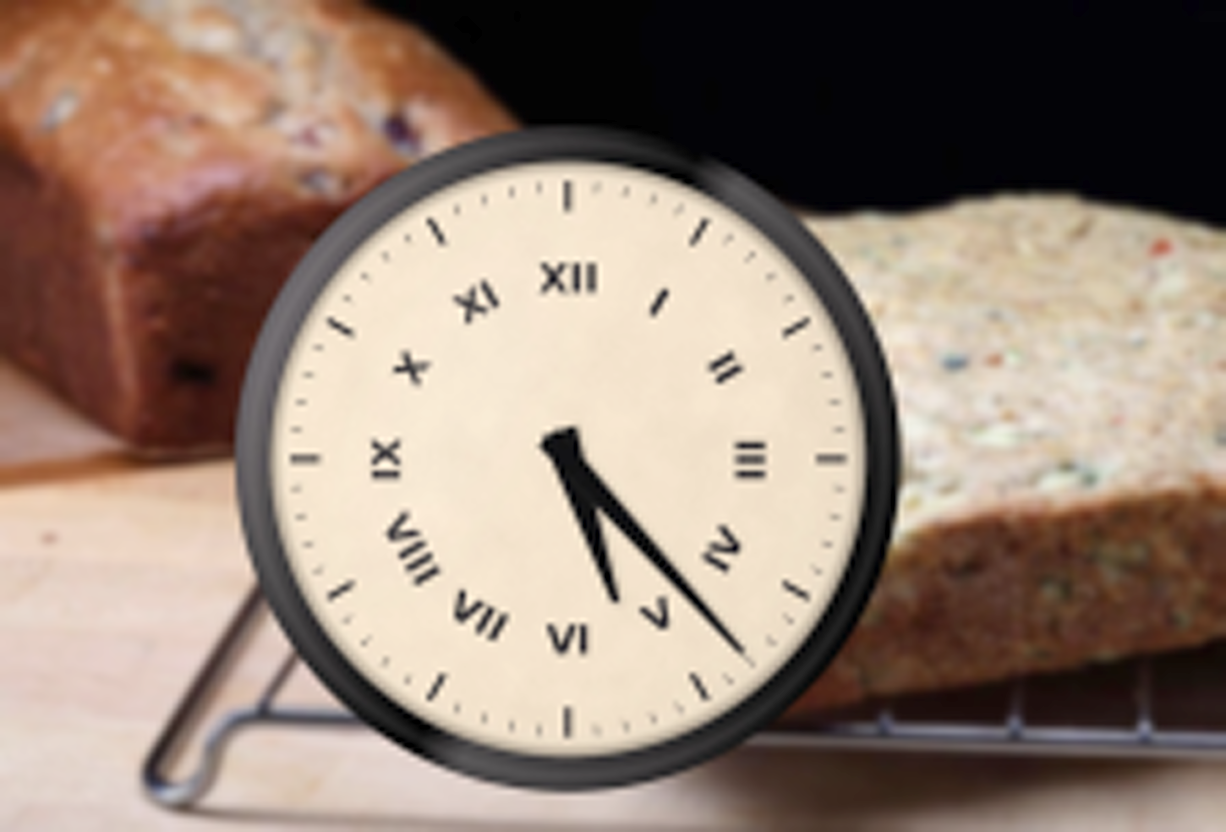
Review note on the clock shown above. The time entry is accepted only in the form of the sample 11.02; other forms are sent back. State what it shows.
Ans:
5.23
